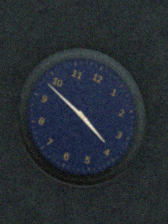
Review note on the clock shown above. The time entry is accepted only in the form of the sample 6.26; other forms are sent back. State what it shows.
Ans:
3.48
